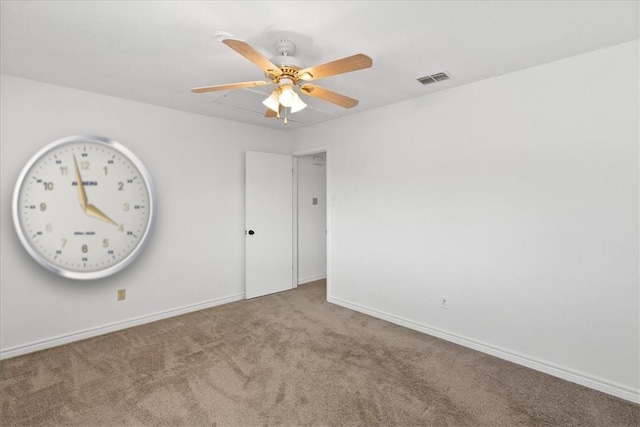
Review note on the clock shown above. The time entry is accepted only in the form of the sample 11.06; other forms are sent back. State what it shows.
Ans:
3.58
